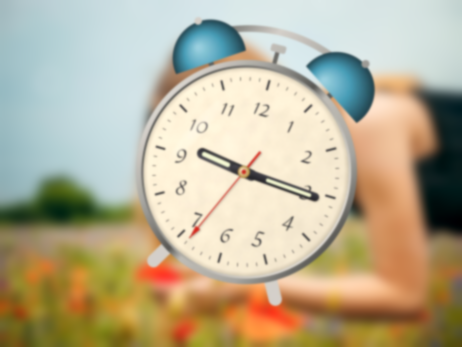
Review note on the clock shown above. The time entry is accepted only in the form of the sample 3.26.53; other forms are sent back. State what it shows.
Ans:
9.15.34
